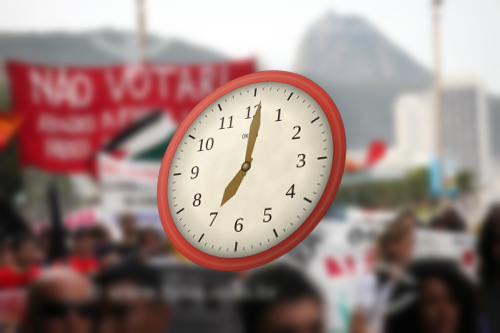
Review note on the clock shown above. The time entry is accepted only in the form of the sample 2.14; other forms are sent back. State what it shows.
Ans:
7.01
